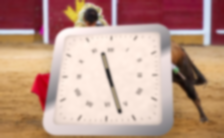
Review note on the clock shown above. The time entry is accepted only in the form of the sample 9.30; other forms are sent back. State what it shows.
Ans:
11.27
